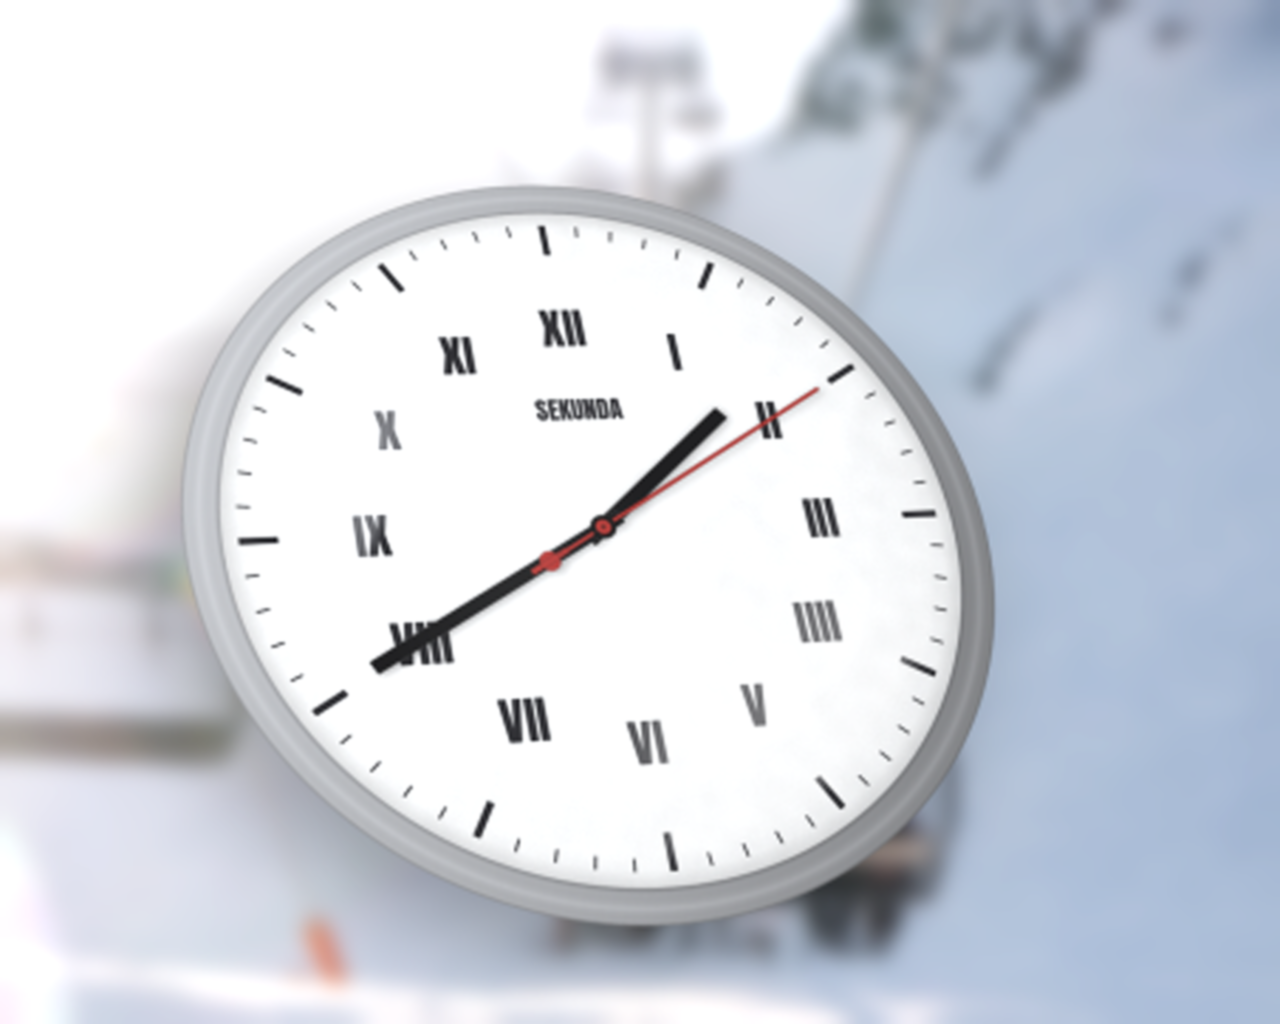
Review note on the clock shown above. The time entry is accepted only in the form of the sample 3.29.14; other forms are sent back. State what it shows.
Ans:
1.40.10
